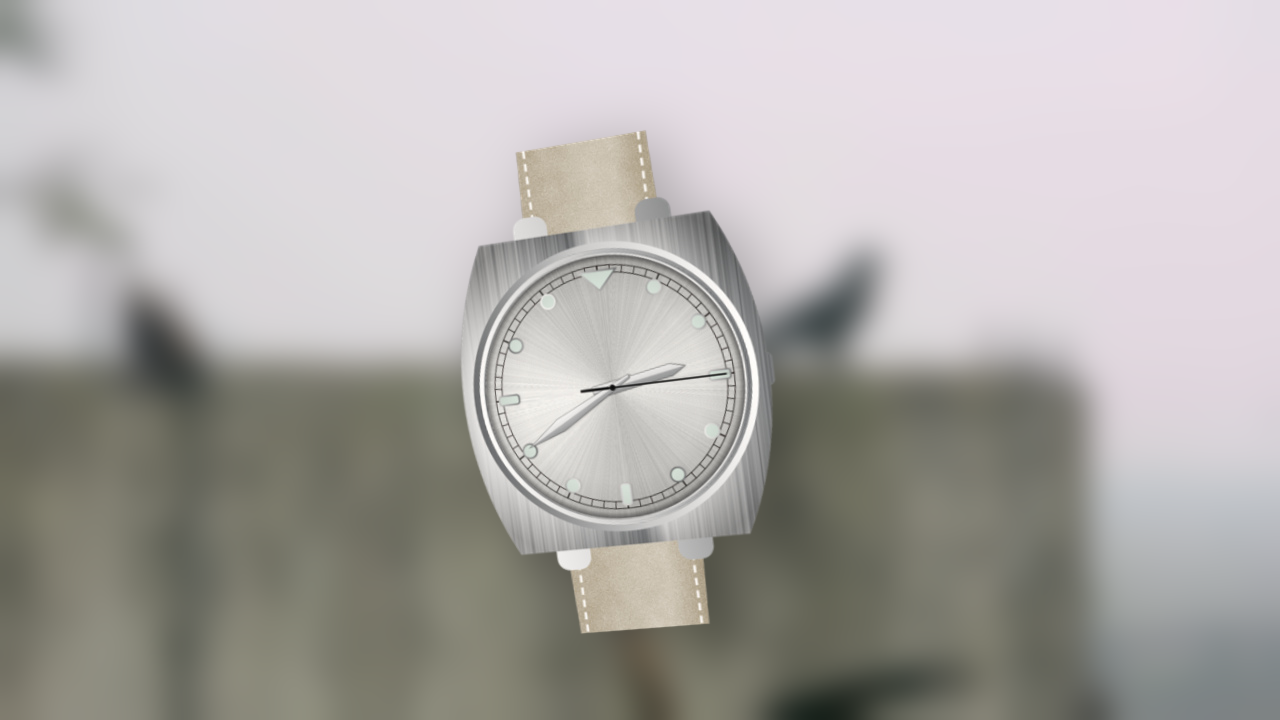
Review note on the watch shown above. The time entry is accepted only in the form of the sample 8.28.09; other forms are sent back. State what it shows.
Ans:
2.40.15
